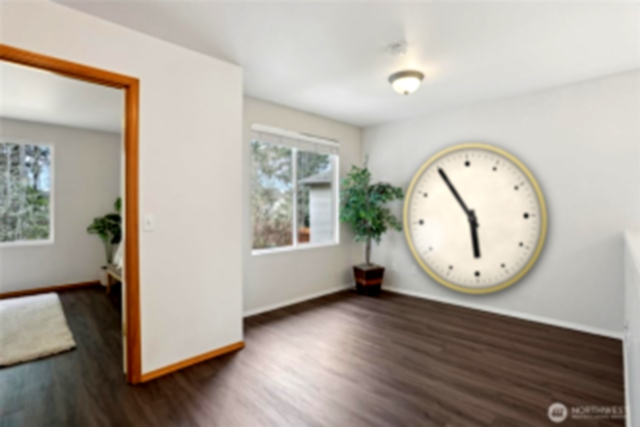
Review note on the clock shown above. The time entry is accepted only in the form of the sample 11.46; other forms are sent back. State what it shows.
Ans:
5.55
